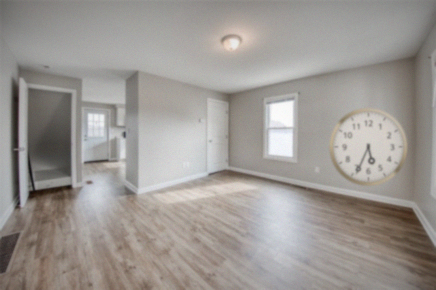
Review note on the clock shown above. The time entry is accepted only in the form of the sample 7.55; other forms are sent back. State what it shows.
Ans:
5.34
